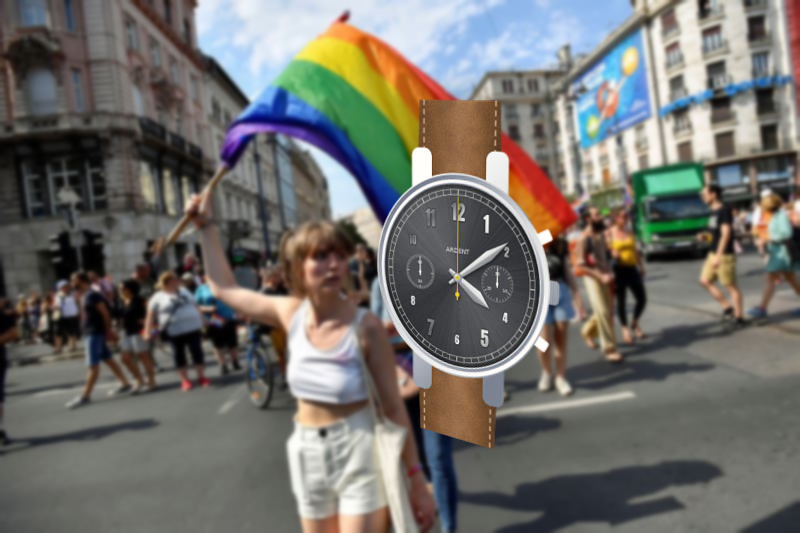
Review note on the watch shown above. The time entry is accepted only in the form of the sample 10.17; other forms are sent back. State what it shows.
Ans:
4.09
